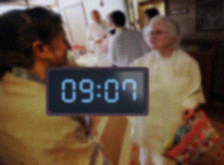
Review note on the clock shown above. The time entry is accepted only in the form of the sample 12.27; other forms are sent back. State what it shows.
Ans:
9.07
